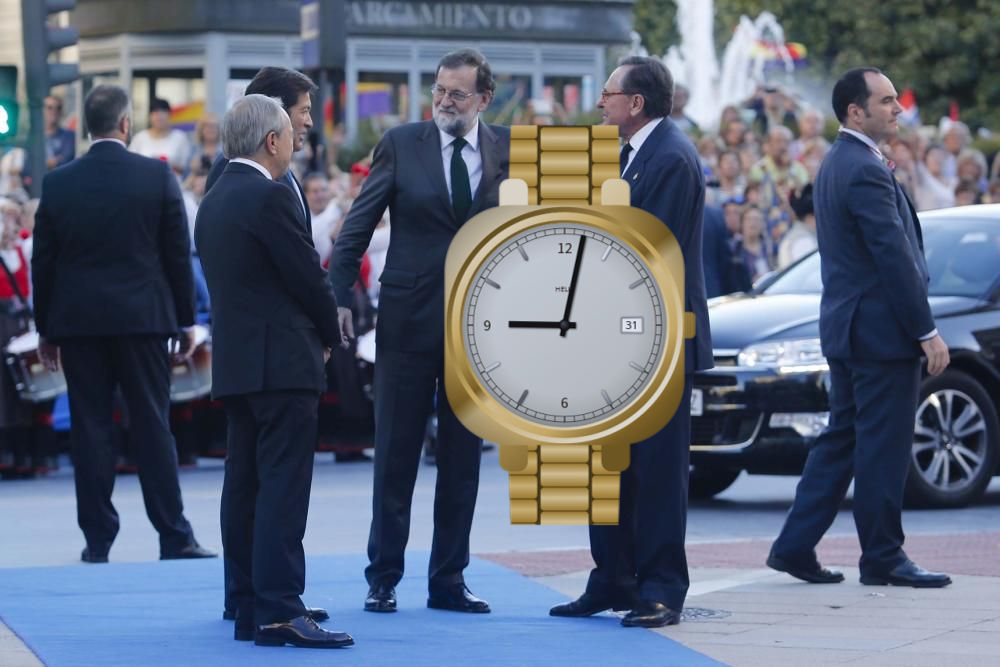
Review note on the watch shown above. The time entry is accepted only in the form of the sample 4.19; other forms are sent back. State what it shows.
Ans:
9.02
